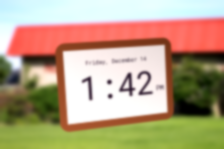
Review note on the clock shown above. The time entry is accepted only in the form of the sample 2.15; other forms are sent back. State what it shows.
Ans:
1.42
